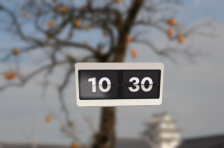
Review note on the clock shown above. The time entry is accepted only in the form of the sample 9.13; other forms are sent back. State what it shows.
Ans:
10.30
